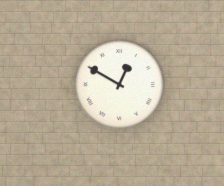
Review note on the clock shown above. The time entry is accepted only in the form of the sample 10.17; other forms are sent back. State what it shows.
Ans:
12.50
